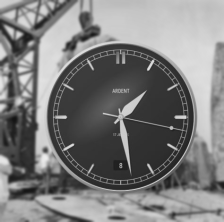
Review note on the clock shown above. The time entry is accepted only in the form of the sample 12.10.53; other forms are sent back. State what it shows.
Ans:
1.28.17
